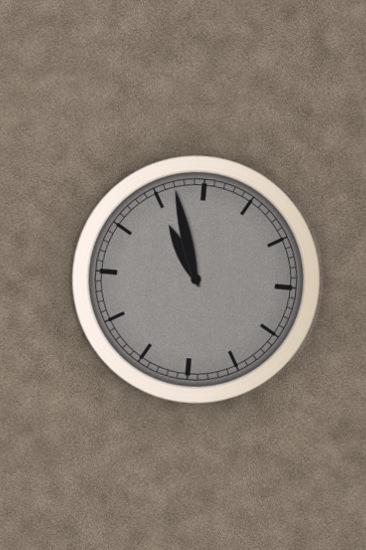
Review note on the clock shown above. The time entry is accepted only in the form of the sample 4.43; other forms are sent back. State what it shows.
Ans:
10.57
